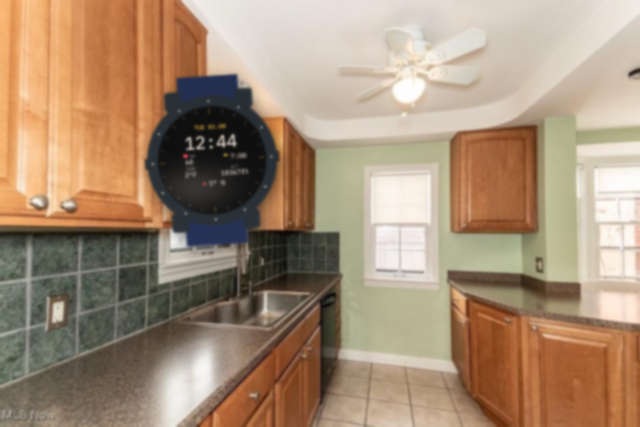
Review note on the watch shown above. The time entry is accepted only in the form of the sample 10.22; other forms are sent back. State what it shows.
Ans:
12.44
